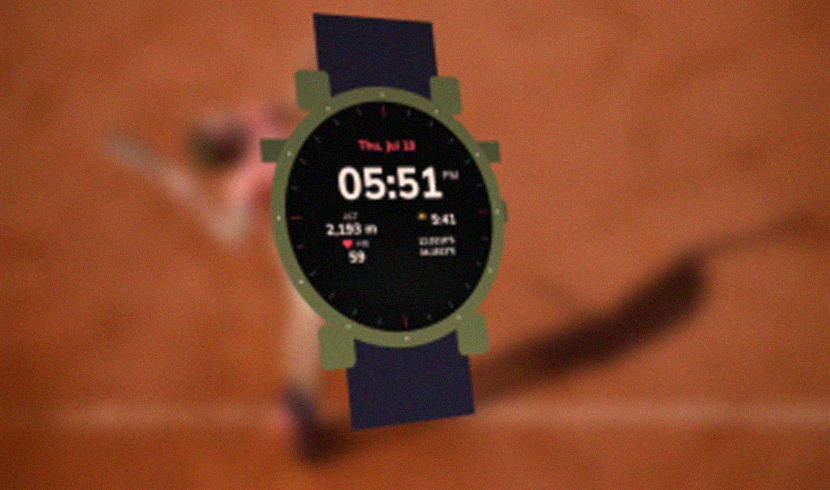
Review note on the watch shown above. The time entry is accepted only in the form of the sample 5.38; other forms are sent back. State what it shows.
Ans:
5.51
